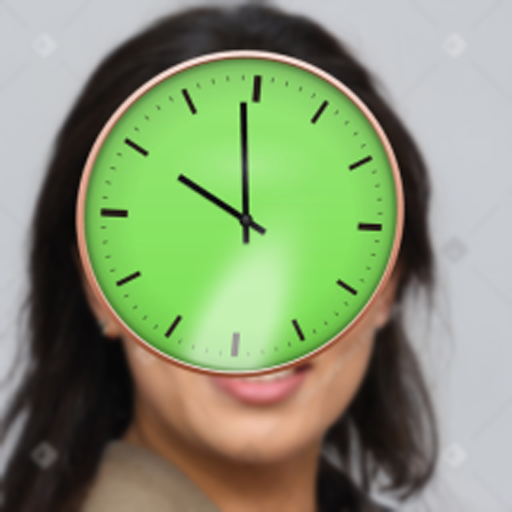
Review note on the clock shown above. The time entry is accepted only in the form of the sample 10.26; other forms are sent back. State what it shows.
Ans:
9.59
